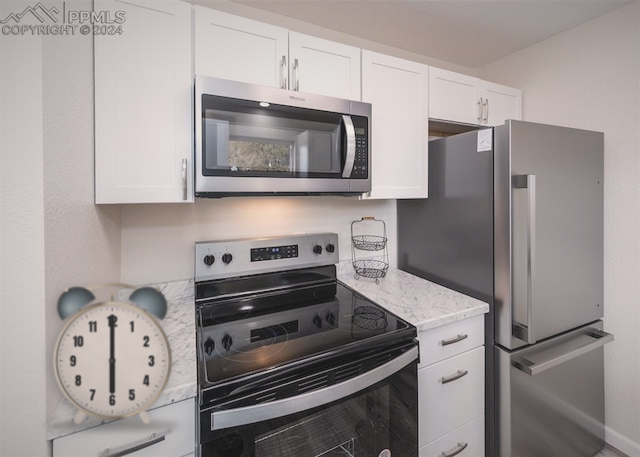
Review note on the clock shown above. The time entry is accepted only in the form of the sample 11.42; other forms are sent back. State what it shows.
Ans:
6.00
